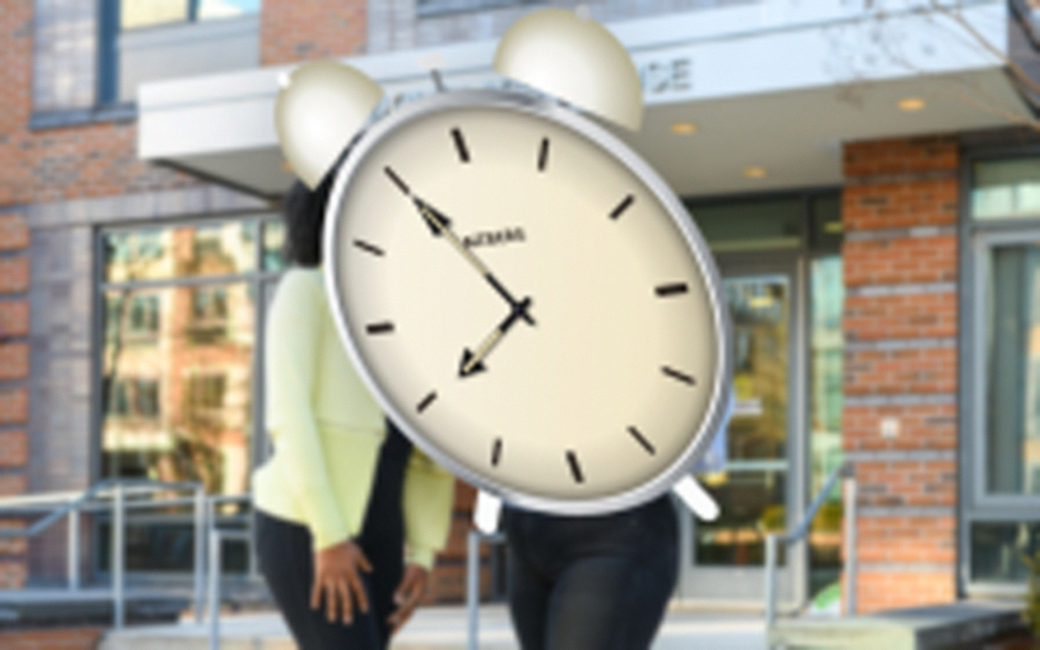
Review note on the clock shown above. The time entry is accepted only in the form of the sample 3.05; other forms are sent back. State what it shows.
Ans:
7.55
